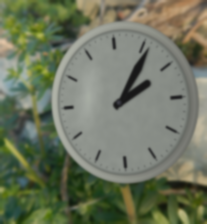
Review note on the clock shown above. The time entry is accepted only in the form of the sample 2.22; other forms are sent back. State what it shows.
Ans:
2.06
